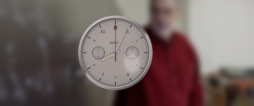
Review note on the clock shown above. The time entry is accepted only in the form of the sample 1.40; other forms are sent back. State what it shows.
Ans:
8.04
